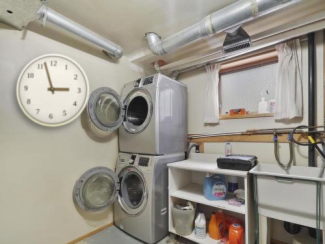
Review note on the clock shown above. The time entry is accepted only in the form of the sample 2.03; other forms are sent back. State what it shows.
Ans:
2.57
